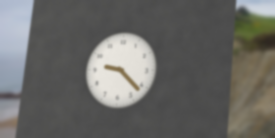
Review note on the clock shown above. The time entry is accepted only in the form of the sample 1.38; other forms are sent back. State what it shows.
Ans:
9.22
